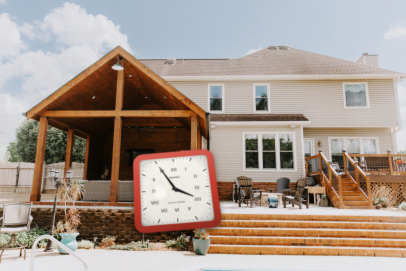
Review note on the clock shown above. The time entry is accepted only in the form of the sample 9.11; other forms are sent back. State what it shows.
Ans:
3.55
